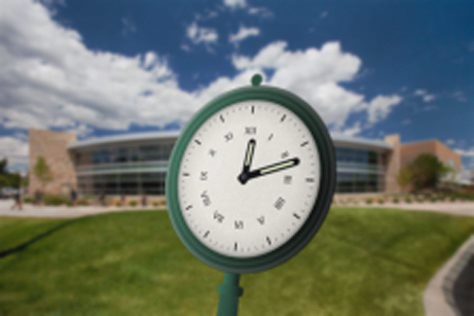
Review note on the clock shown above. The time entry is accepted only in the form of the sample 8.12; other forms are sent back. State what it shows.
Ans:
12.12
